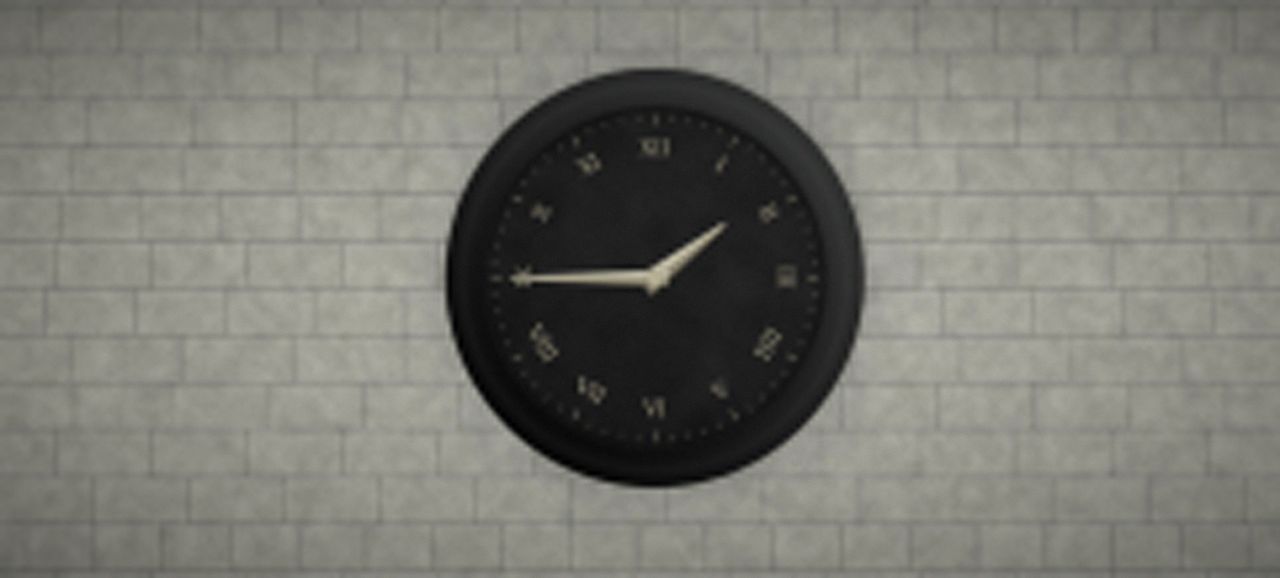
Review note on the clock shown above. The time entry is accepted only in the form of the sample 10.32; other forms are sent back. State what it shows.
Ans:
1.45
